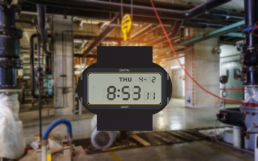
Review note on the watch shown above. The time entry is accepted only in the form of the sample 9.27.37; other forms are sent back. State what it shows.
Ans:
8.53.11
